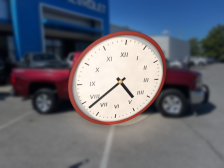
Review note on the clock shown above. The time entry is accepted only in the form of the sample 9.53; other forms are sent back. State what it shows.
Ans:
4.38
